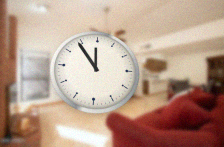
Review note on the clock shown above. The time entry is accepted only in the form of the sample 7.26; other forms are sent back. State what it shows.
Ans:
11.54
